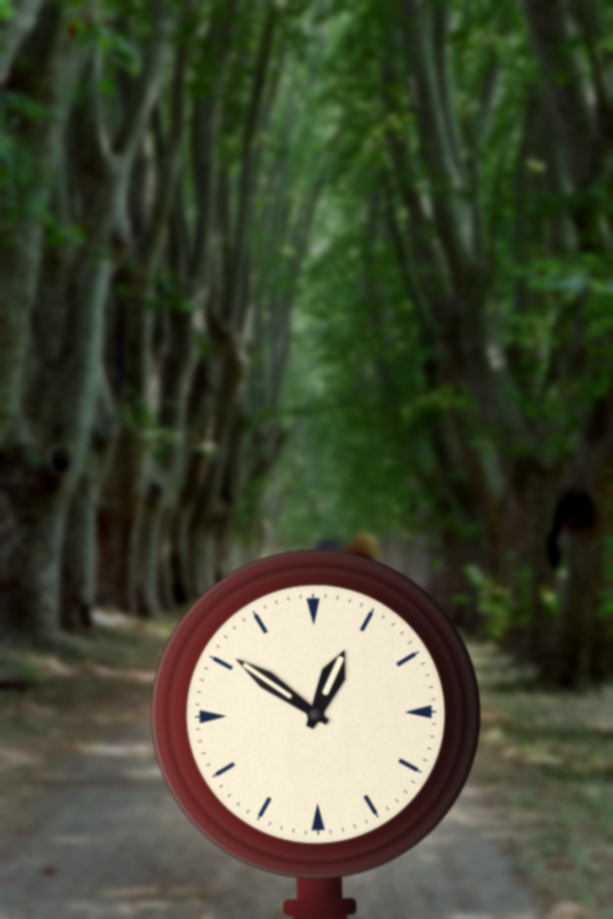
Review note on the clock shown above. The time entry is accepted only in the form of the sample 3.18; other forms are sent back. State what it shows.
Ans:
12.51
